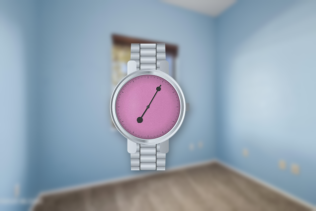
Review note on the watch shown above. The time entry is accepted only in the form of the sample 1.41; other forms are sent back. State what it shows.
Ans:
7.05
